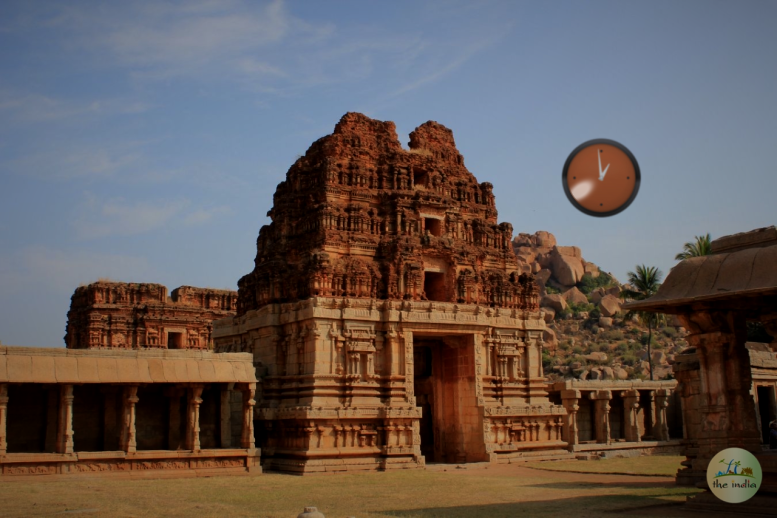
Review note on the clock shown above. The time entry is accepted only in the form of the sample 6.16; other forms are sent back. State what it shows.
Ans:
12.59
